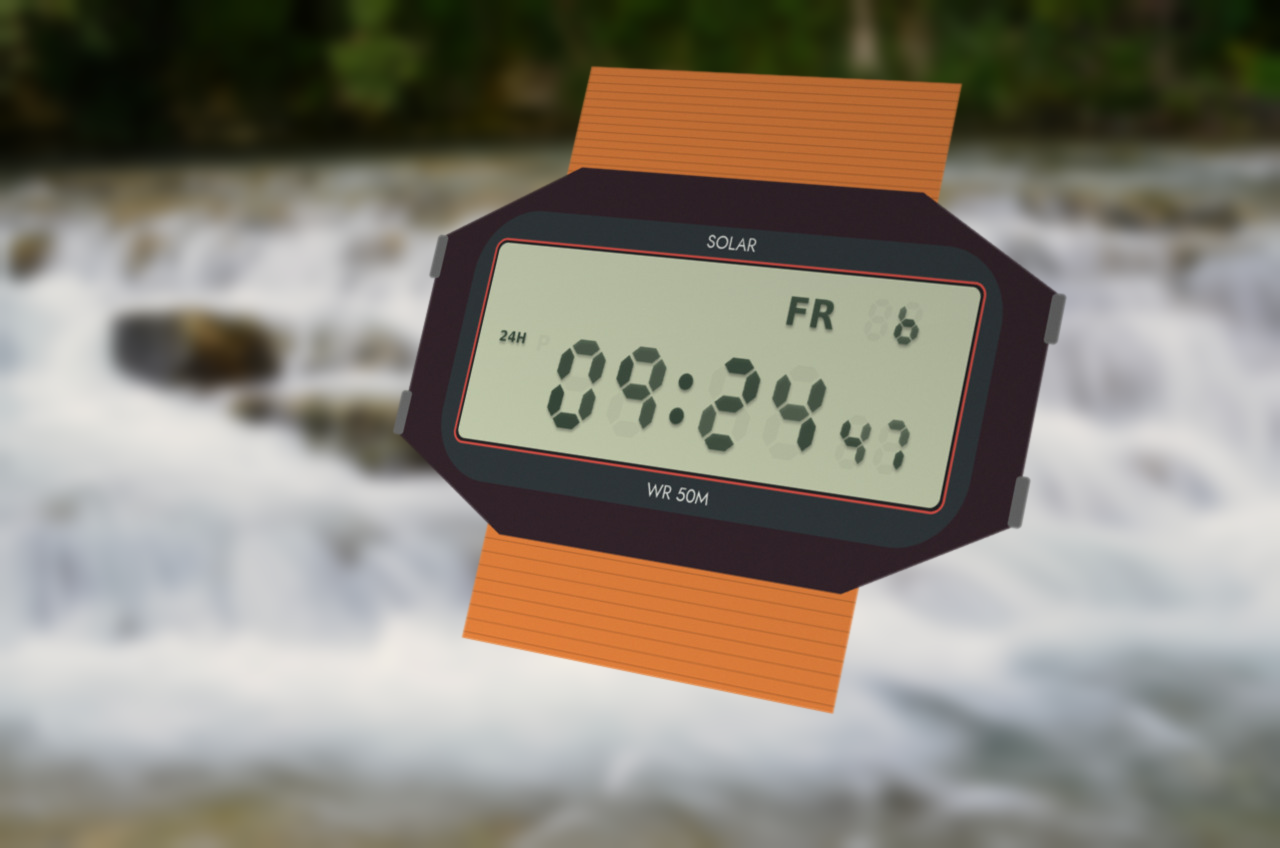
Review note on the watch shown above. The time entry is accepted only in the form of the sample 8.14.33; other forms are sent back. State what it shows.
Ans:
9.24.47
